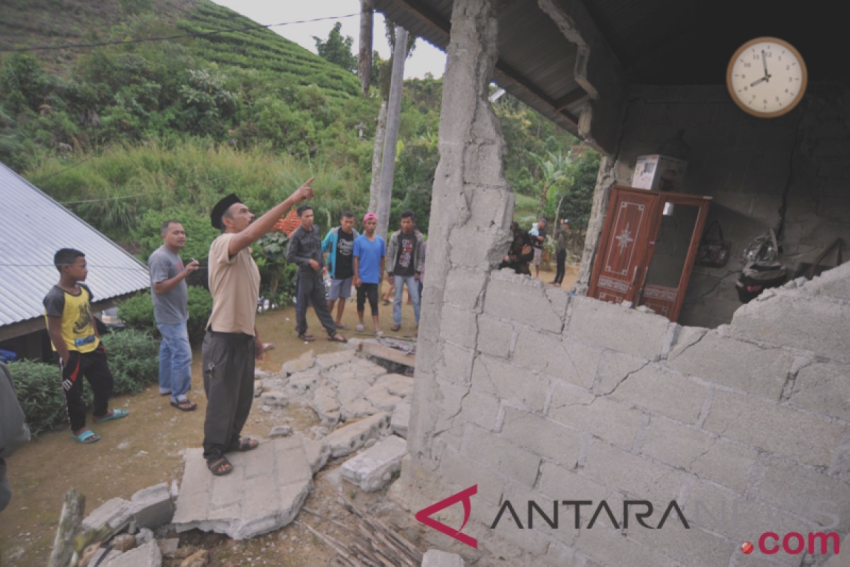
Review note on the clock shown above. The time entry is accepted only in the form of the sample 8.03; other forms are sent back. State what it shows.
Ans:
7.58
